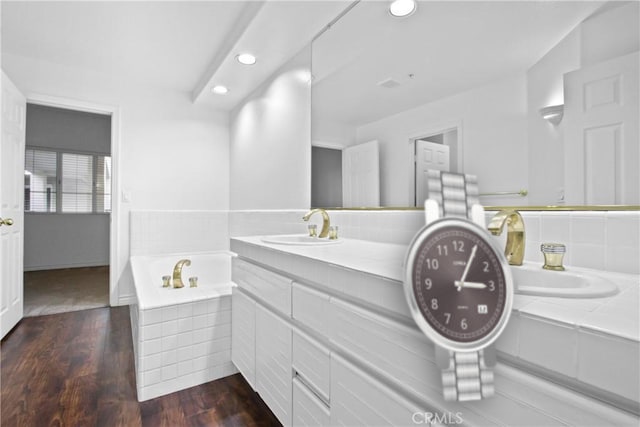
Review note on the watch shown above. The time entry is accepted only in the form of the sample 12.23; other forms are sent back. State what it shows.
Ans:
3.05
